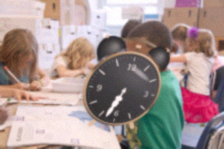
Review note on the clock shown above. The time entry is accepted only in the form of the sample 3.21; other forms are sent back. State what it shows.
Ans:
6.33
